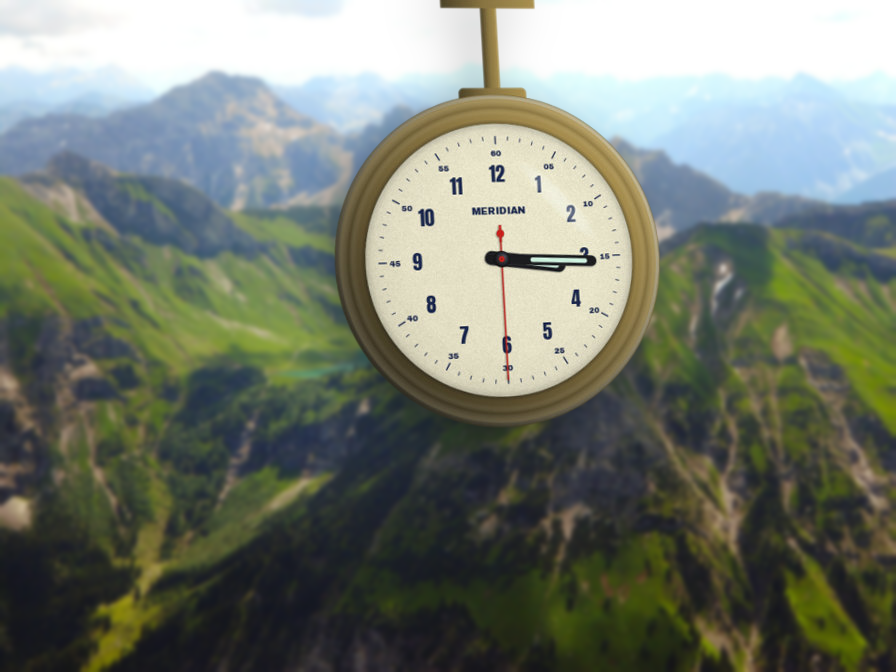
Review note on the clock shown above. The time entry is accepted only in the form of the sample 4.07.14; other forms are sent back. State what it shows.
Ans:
3.15.30
